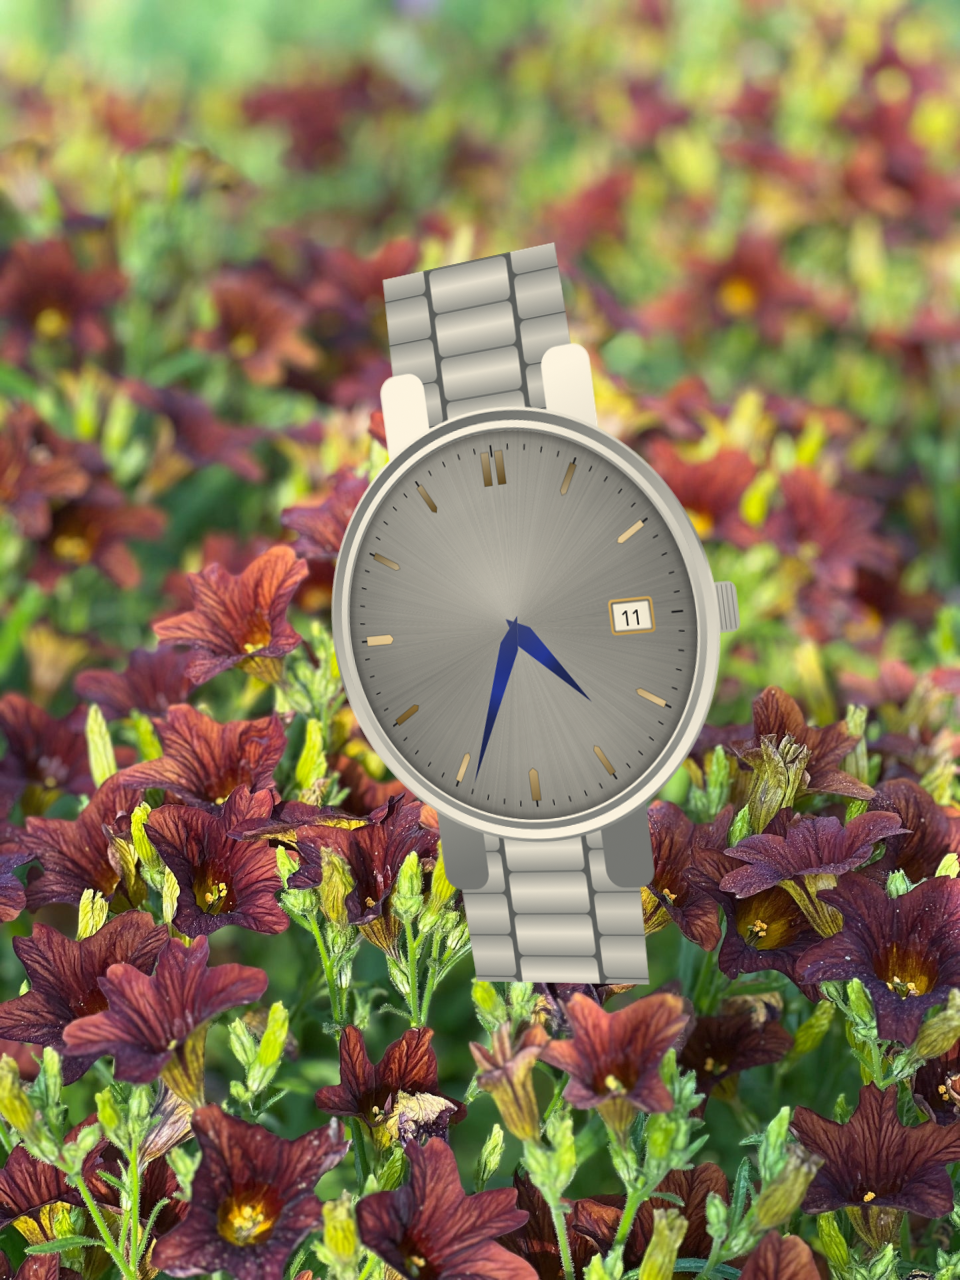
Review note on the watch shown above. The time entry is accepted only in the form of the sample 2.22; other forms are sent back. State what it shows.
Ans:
4.34
